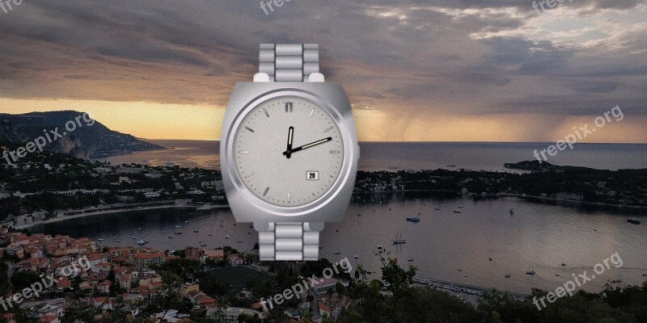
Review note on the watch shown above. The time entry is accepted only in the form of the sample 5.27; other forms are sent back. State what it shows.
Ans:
12.12
